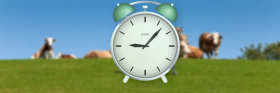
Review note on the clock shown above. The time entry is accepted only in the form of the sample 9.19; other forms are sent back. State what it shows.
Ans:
9.07
